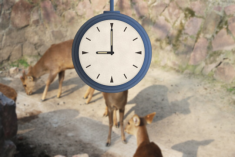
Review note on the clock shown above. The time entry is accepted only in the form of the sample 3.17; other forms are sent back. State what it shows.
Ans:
9.00
